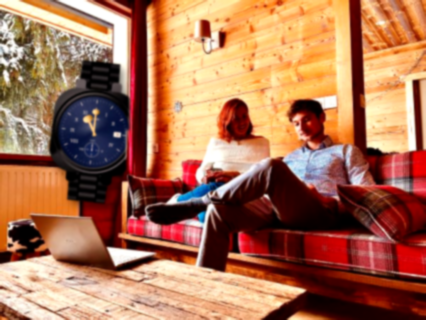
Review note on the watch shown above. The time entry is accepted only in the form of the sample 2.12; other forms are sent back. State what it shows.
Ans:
11.00
